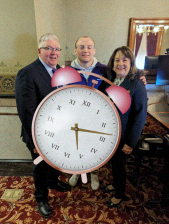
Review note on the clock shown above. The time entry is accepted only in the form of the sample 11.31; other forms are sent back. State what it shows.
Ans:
5.13
